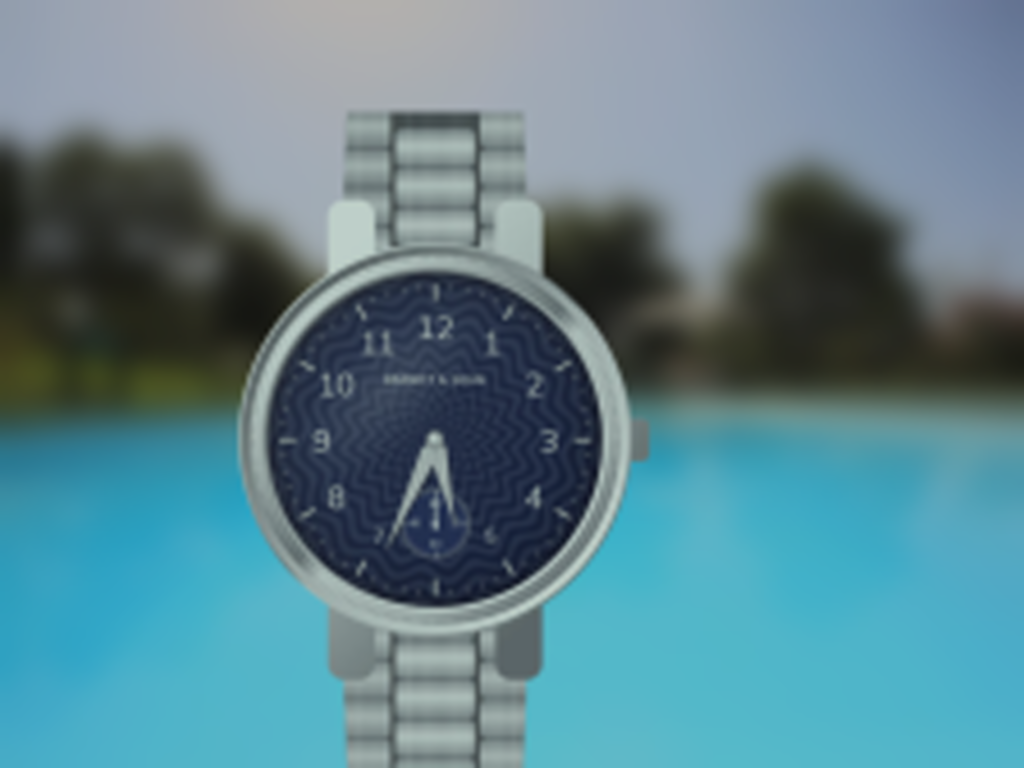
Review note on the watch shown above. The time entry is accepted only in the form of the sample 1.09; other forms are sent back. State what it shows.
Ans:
5.34
